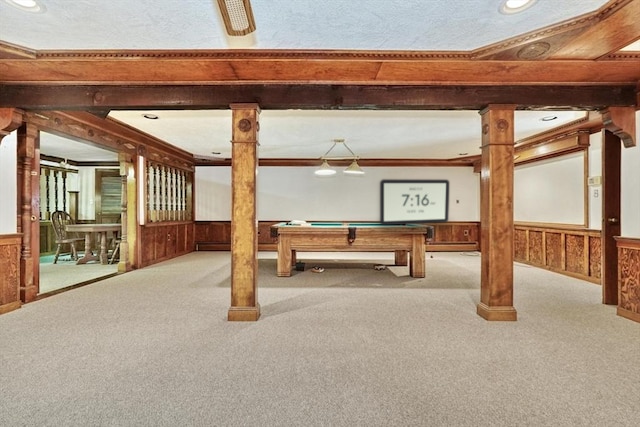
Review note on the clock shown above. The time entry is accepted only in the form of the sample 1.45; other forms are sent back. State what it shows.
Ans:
7.16
